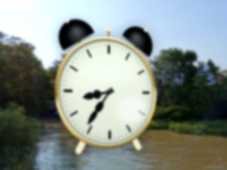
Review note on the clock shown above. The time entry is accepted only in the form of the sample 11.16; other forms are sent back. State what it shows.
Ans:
8.36
